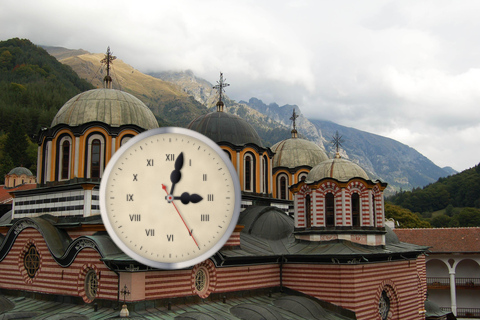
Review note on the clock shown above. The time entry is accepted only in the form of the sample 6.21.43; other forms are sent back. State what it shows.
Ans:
3.02.25
